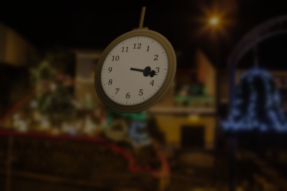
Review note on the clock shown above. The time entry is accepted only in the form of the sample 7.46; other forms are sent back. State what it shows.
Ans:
3.17
